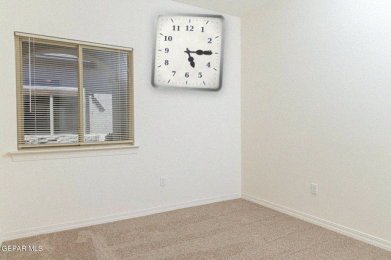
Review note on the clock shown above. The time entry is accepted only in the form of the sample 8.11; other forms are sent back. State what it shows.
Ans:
5.15
